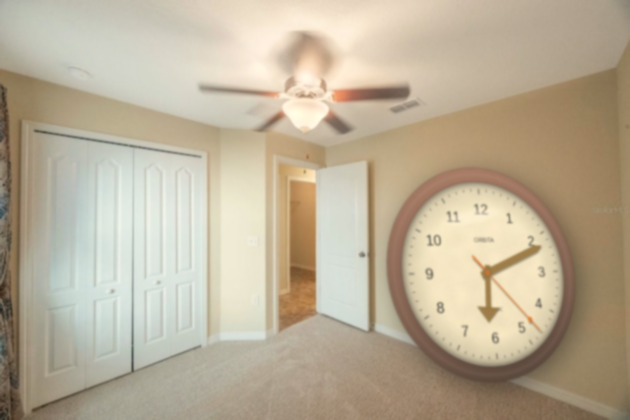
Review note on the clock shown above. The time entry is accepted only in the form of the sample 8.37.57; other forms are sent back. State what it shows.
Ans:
6.11.23
